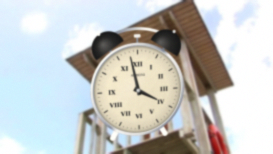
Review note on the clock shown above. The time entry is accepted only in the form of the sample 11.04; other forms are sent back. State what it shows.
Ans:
3.58
